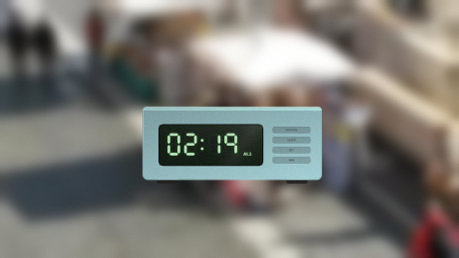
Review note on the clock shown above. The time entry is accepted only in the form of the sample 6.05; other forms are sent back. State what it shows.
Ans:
2.19
